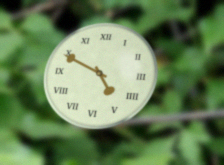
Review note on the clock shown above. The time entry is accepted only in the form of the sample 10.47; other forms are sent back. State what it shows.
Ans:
4.49
